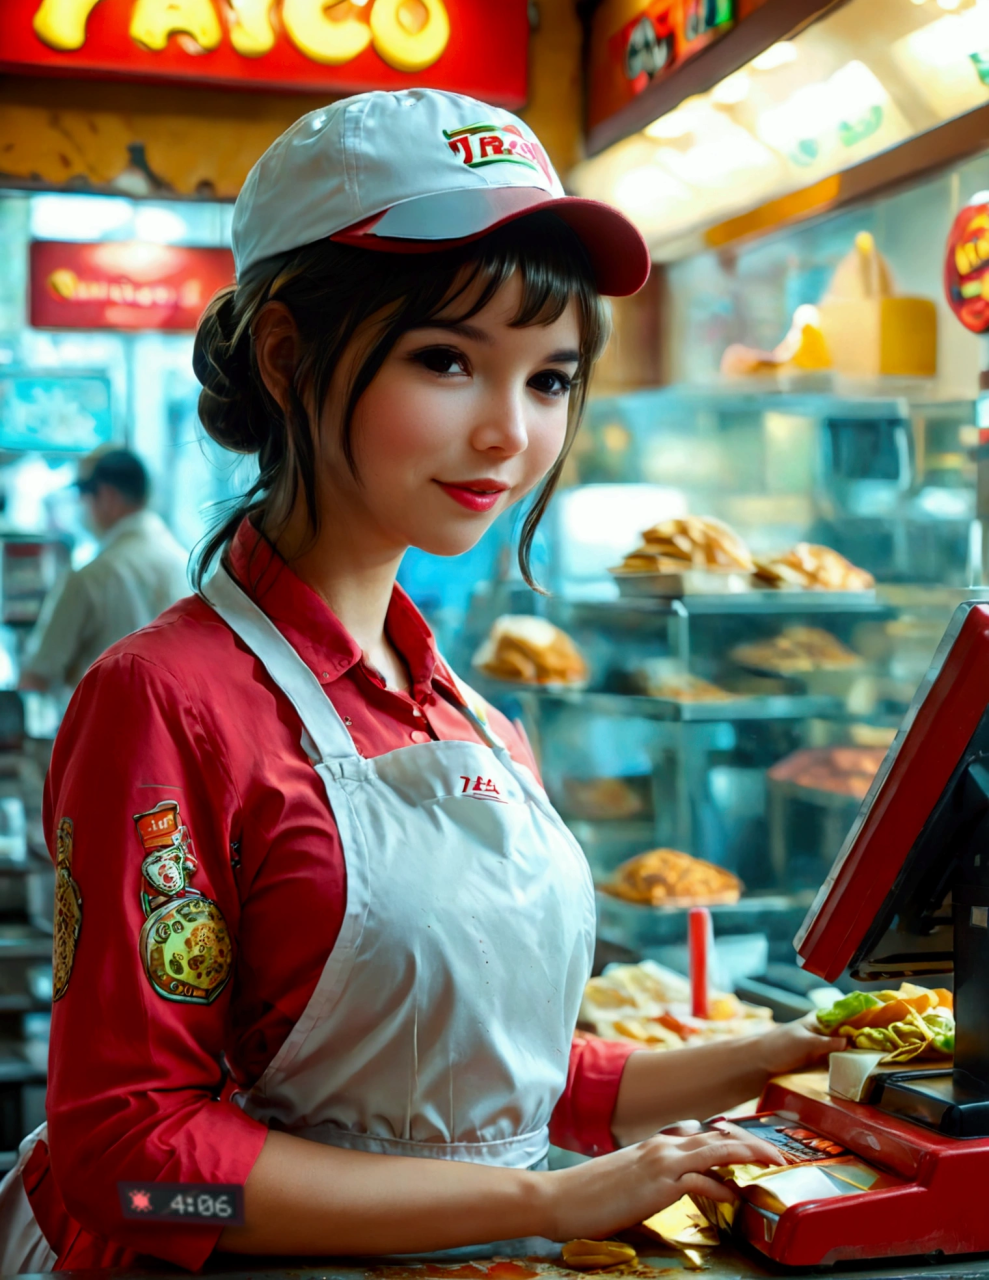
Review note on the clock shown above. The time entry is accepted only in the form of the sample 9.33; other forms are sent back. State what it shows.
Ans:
4.06
